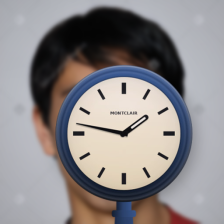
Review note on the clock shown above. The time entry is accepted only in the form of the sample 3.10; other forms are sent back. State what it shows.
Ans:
1.47
